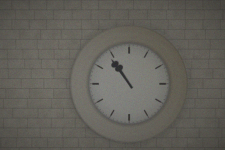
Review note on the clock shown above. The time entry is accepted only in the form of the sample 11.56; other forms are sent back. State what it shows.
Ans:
10.54
